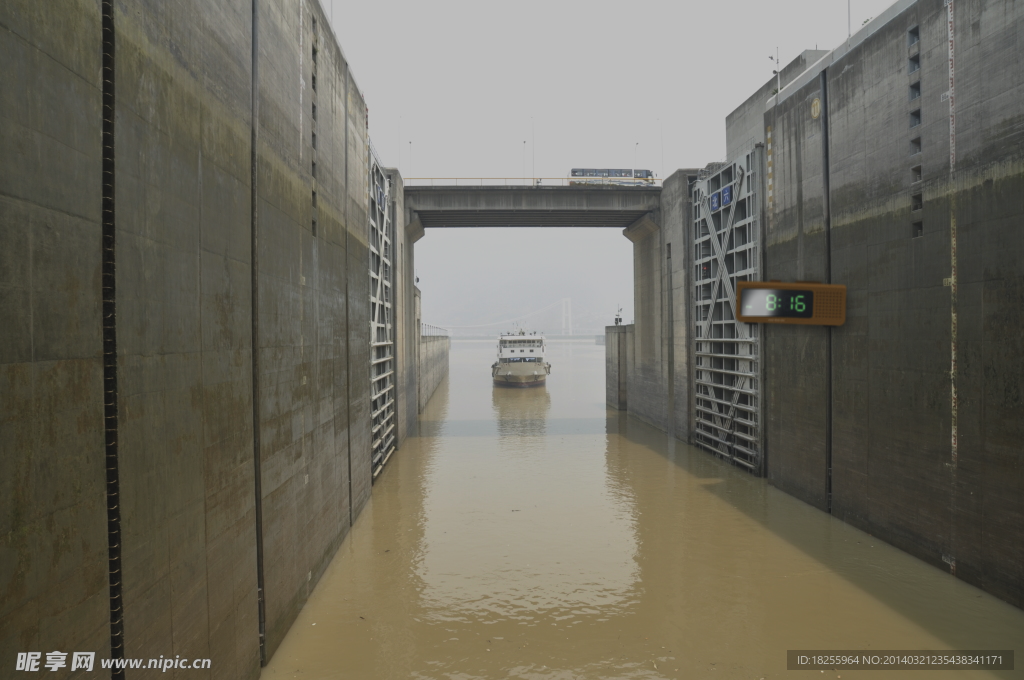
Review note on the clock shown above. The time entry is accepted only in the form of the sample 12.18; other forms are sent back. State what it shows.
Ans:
8.16
